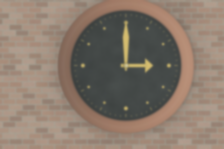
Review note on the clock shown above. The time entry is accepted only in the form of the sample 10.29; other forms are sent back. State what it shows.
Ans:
3.00
